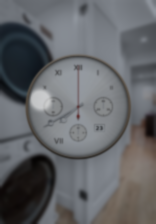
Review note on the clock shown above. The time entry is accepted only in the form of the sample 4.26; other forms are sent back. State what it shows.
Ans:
7.40
